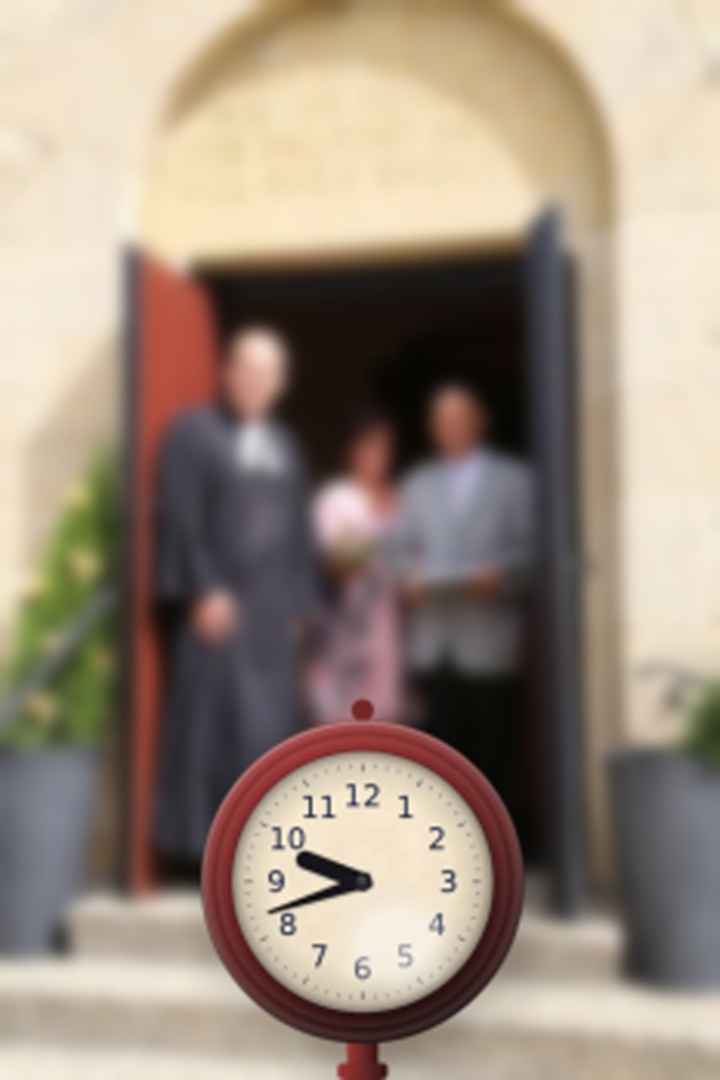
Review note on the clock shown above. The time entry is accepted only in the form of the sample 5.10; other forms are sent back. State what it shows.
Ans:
9.42
